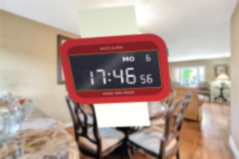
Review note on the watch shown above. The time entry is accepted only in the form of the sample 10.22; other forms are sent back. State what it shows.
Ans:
17.46
